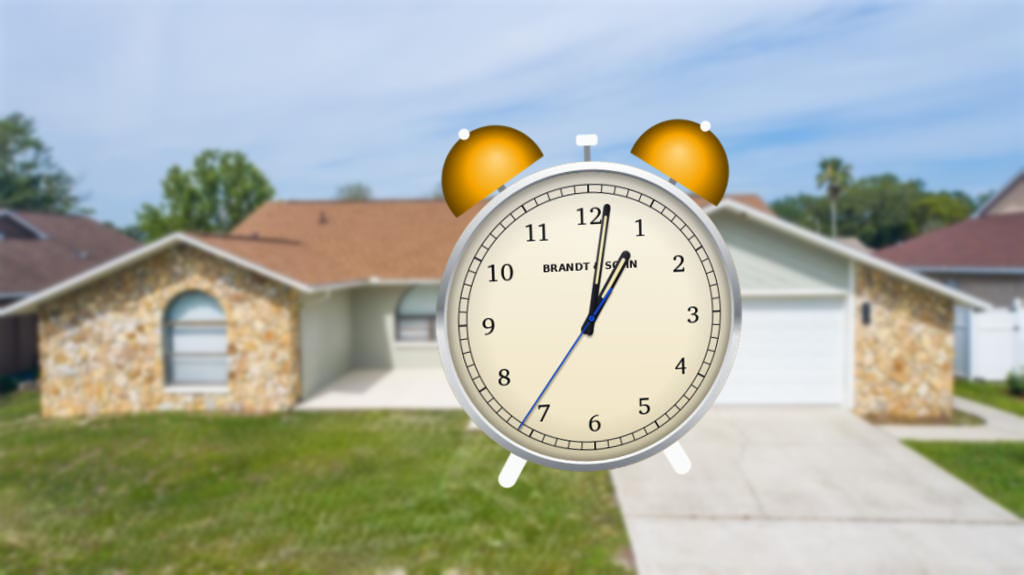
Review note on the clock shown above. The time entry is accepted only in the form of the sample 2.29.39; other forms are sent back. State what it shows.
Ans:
1.01.36
